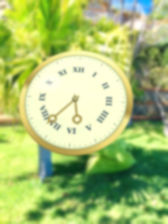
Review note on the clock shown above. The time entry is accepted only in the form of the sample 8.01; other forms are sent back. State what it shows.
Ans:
5.37
